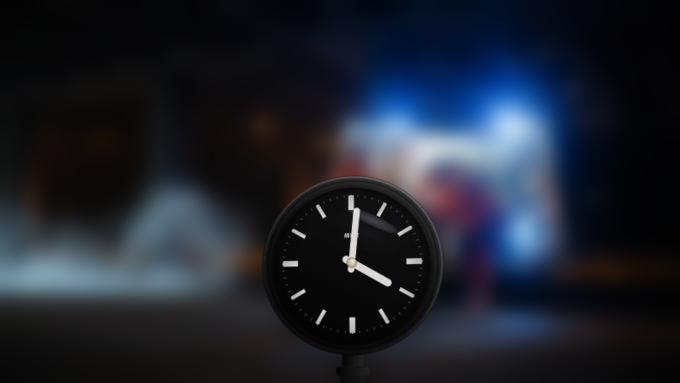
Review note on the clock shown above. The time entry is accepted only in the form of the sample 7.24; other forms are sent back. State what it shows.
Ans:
4.01
